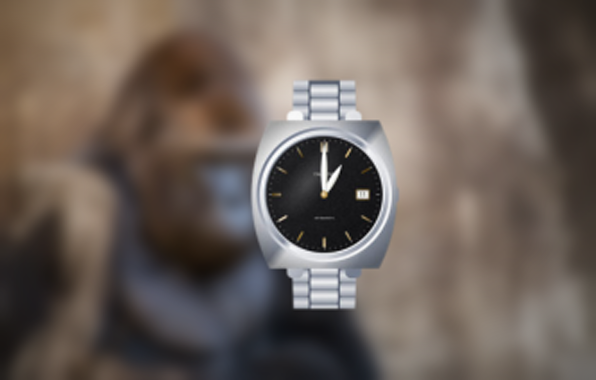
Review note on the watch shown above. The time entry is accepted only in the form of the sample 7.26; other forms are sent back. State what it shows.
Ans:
1.00
